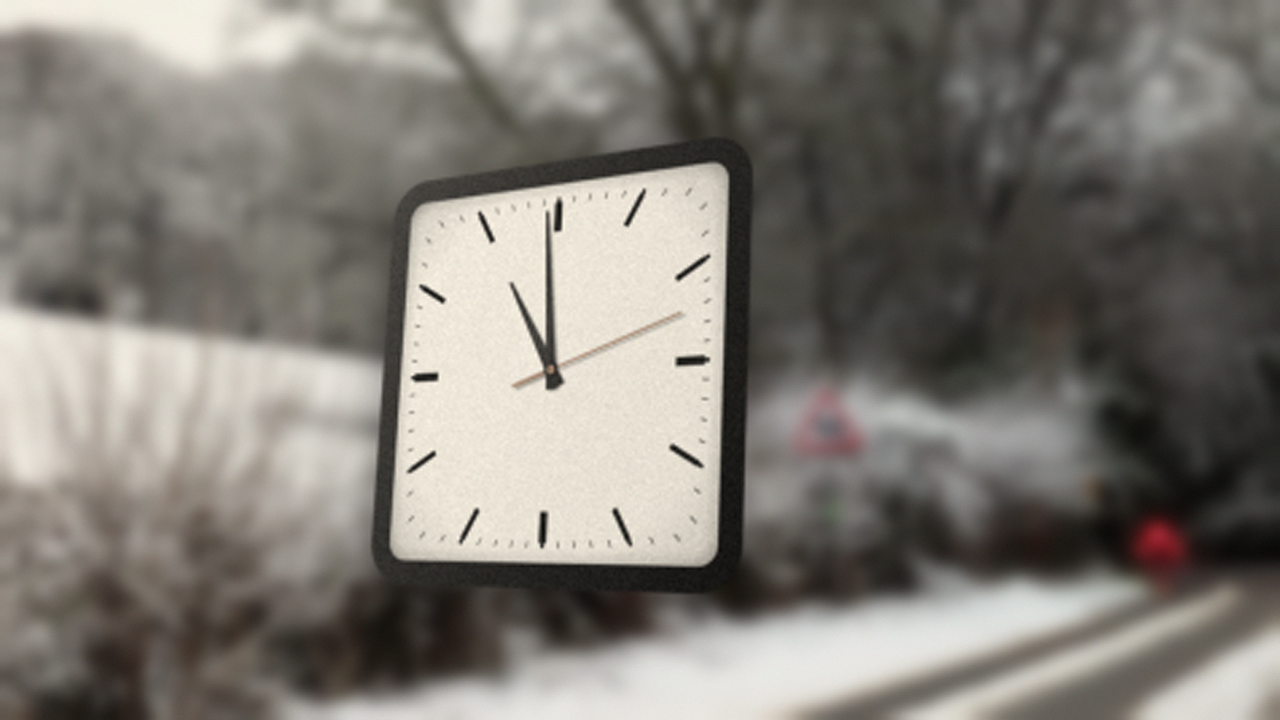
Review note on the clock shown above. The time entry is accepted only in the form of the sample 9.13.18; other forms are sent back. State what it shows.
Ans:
10.59.12
